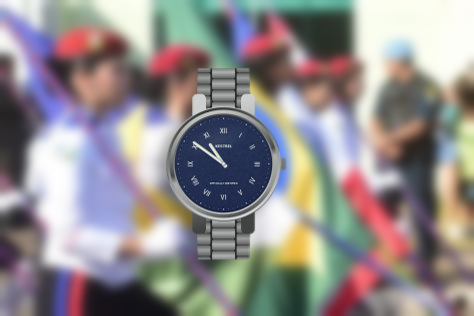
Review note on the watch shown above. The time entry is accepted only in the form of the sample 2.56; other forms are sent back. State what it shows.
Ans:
10.51
